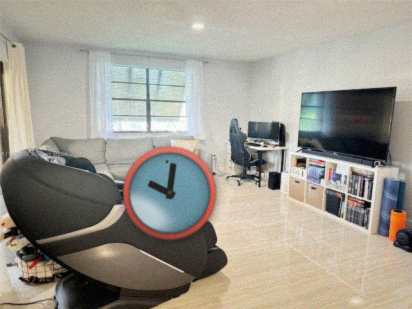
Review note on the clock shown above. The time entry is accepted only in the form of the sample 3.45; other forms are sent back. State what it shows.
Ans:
10.02
